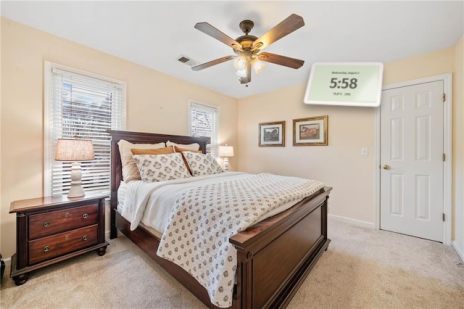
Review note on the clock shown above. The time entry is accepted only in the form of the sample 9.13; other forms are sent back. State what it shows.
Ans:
5.58
